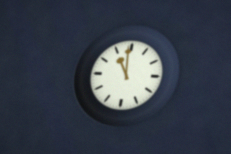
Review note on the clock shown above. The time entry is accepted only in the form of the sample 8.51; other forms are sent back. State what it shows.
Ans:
10.59
